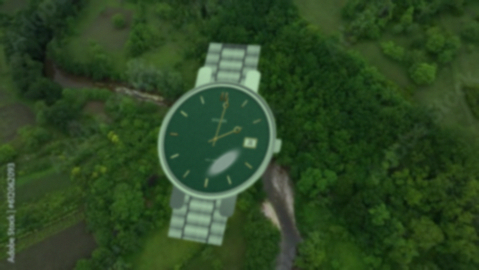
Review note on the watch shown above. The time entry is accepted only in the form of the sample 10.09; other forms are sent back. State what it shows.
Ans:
2.01
